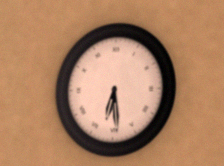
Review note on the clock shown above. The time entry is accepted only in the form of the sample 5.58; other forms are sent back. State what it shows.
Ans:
6.29
